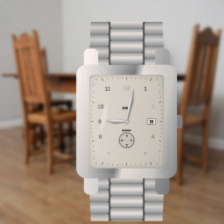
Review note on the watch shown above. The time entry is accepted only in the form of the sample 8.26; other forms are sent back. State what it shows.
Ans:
9.02
